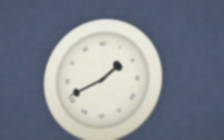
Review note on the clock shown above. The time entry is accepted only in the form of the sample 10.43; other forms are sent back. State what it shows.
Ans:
1.41
